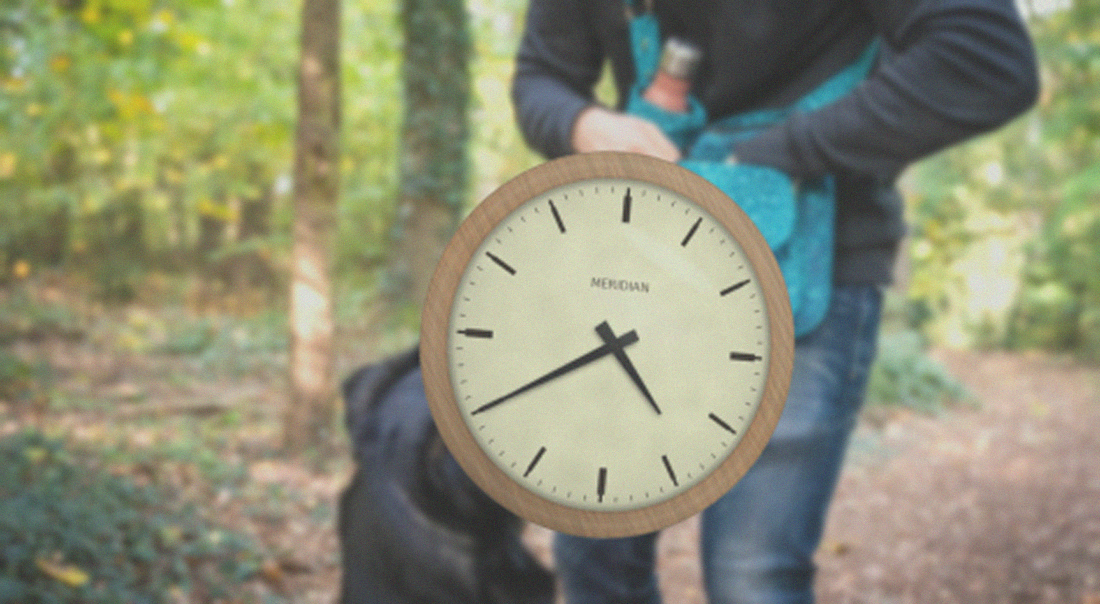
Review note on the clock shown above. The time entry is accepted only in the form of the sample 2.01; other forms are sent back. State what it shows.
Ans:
4.40
